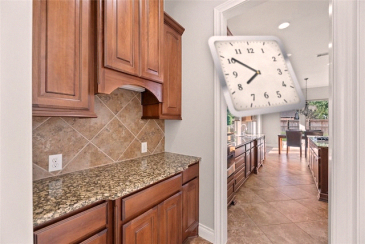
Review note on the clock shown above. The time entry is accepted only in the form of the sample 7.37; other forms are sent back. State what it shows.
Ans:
7.51
